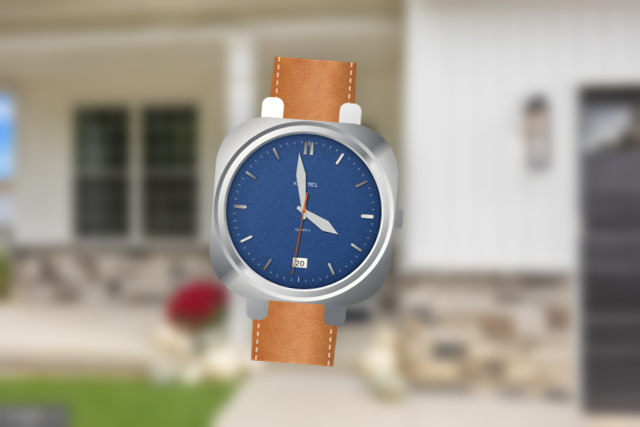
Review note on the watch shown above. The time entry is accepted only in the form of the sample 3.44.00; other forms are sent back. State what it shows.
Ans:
3.58.31
